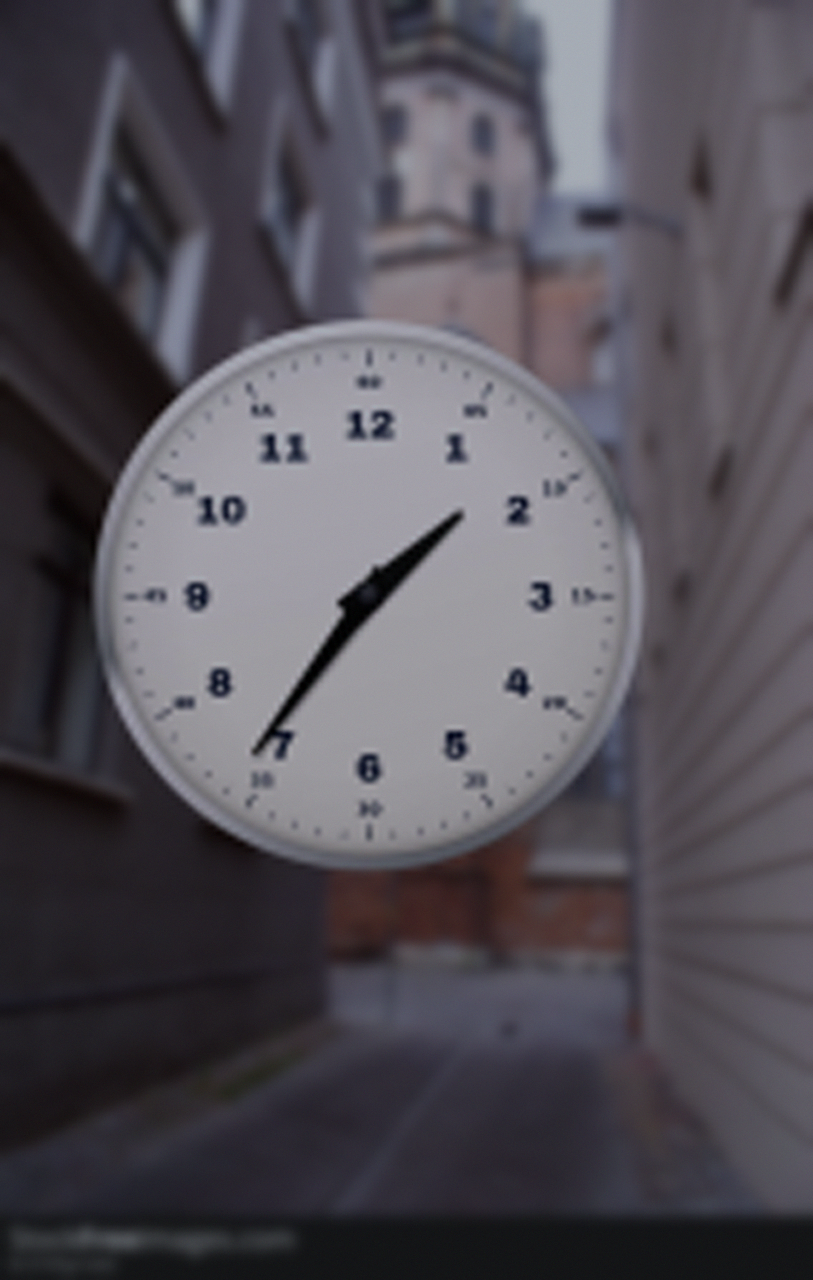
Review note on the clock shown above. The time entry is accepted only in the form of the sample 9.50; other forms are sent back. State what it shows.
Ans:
1.36
